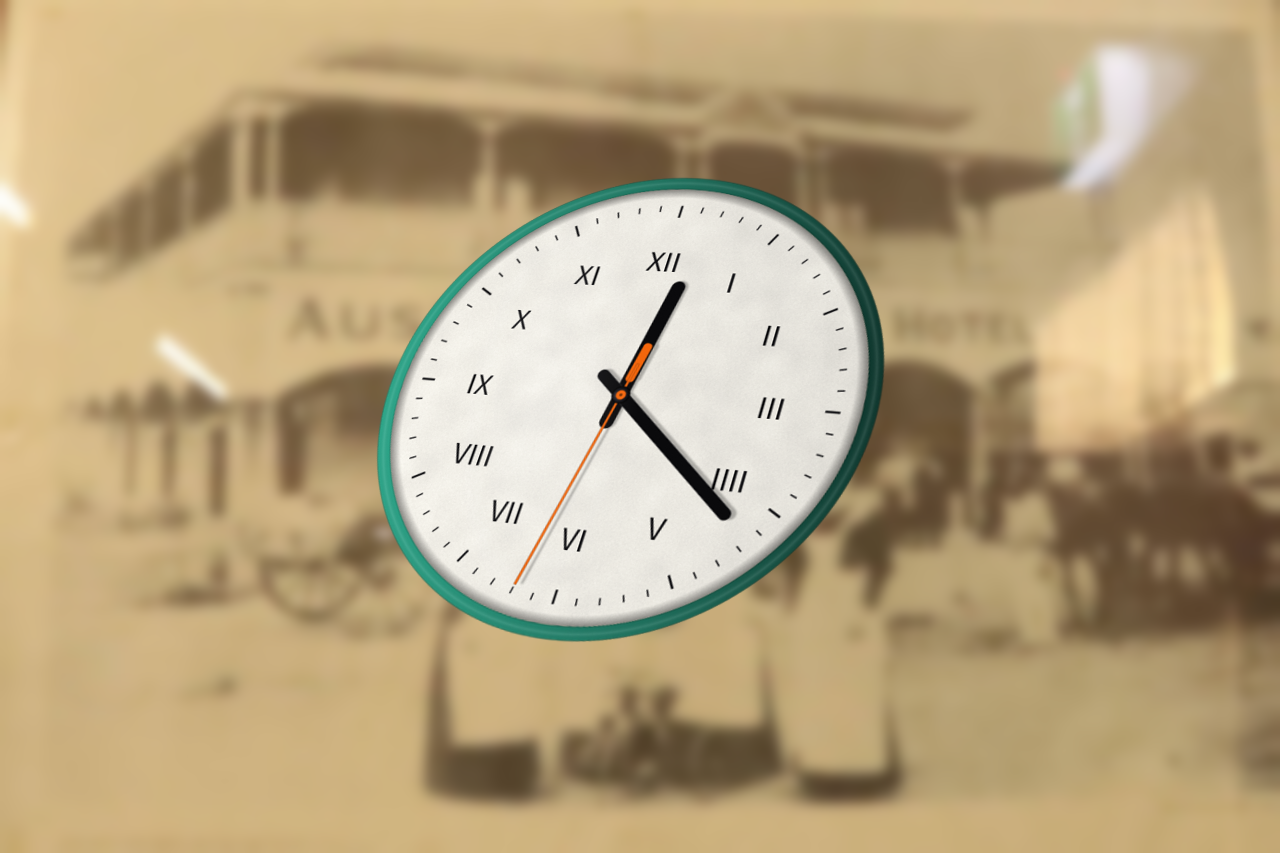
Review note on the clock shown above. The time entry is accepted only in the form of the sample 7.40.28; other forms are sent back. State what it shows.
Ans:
12.21.32
